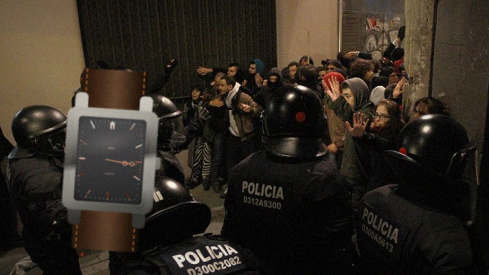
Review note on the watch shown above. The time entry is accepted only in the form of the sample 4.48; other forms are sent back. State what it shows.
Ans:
3.16
